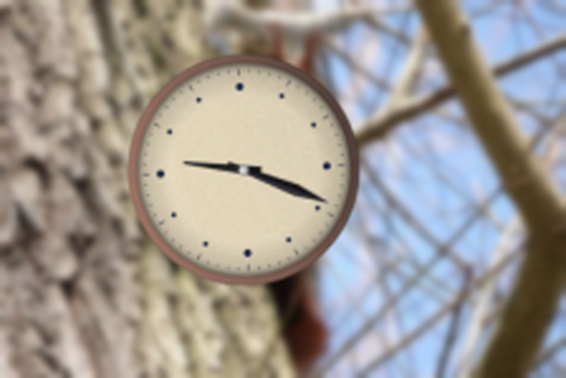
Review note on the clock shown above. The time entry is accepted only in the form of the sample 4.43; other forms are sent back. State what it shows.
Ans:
9.19
